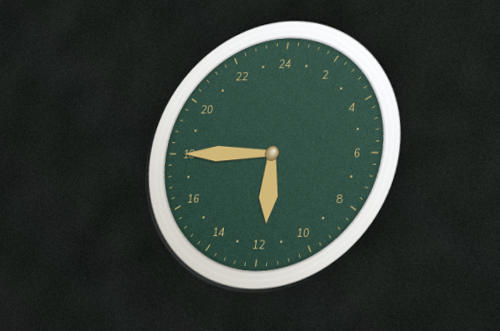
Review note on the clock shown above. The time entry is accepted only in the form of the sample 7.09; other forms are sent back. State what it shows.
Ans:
11.45
